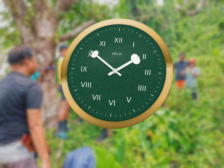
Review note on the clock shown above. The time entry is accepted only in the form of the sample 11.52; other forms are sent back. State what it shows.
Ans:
1.51
